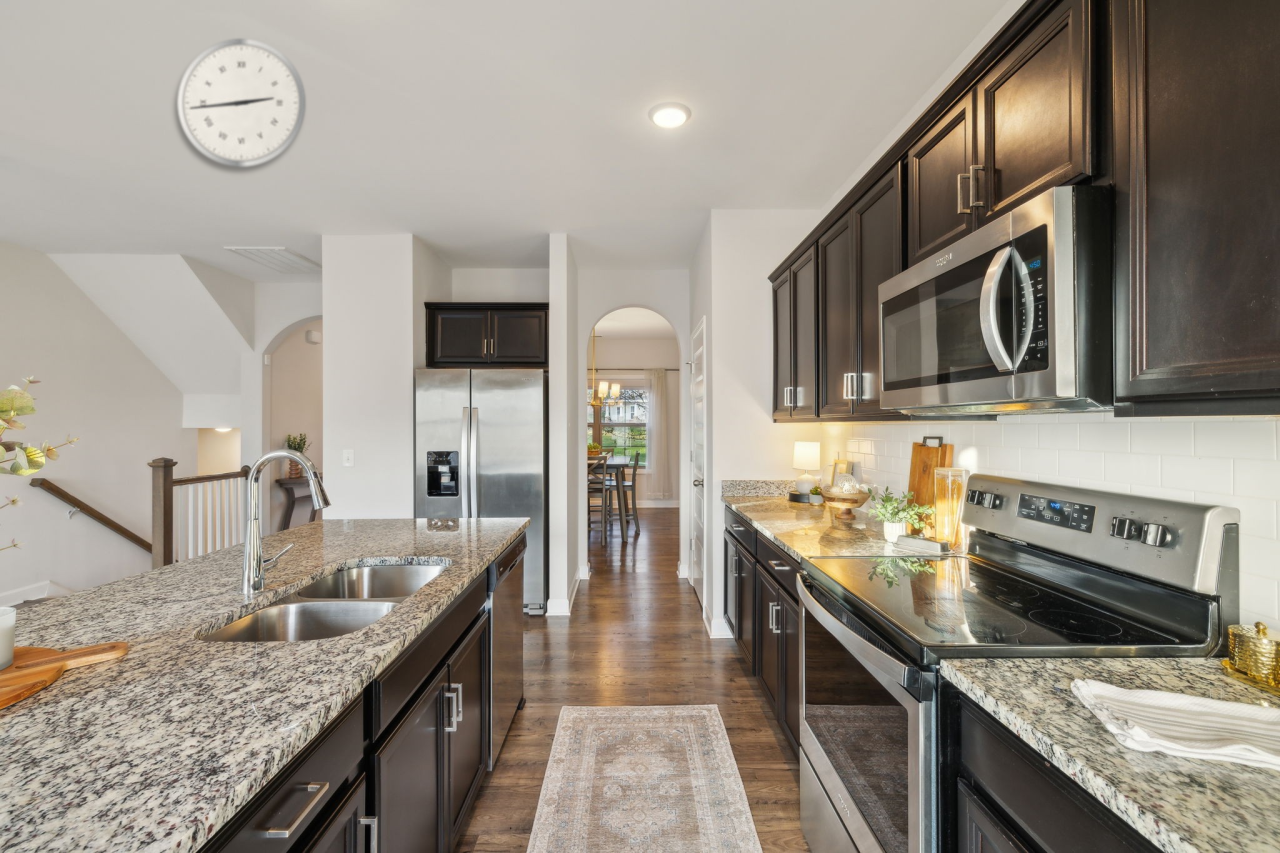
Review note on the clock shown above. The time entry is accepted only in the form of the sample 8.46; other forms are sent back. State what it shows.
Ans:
2.44
